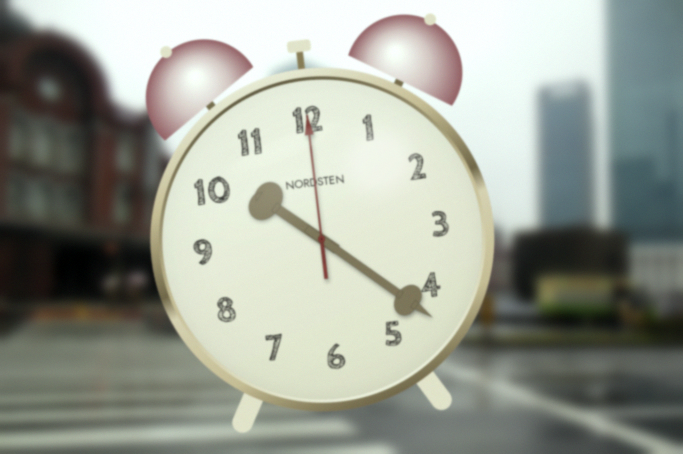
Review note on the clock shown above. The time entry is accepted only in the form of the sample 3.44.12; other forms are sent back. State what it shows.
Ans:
10.22.00
